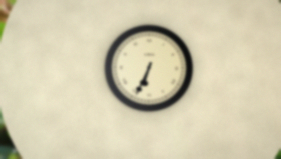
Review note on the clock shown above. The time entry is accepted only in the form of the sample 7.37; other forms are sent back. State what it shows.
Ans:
6.34
